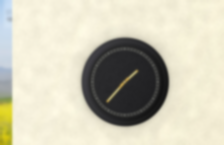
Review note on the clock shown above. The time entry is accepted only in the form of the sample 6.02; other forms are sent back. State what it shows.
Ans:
1.37
